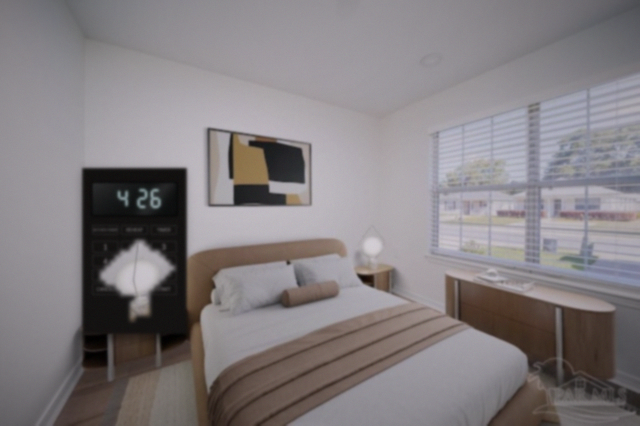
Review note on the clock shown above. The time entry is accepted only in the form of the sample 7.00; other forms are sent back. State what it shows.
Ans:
4.26
